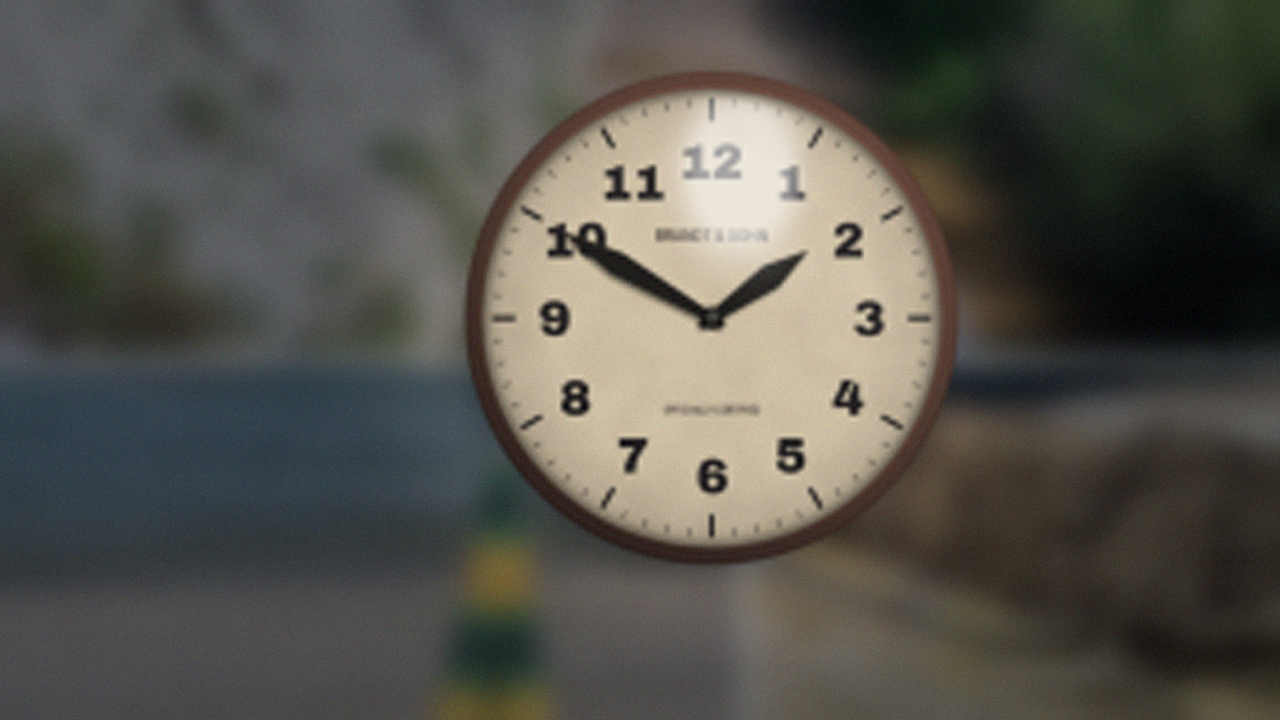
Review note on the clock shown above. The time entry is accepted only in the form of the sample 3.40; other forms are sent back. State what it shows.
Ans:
1.50
